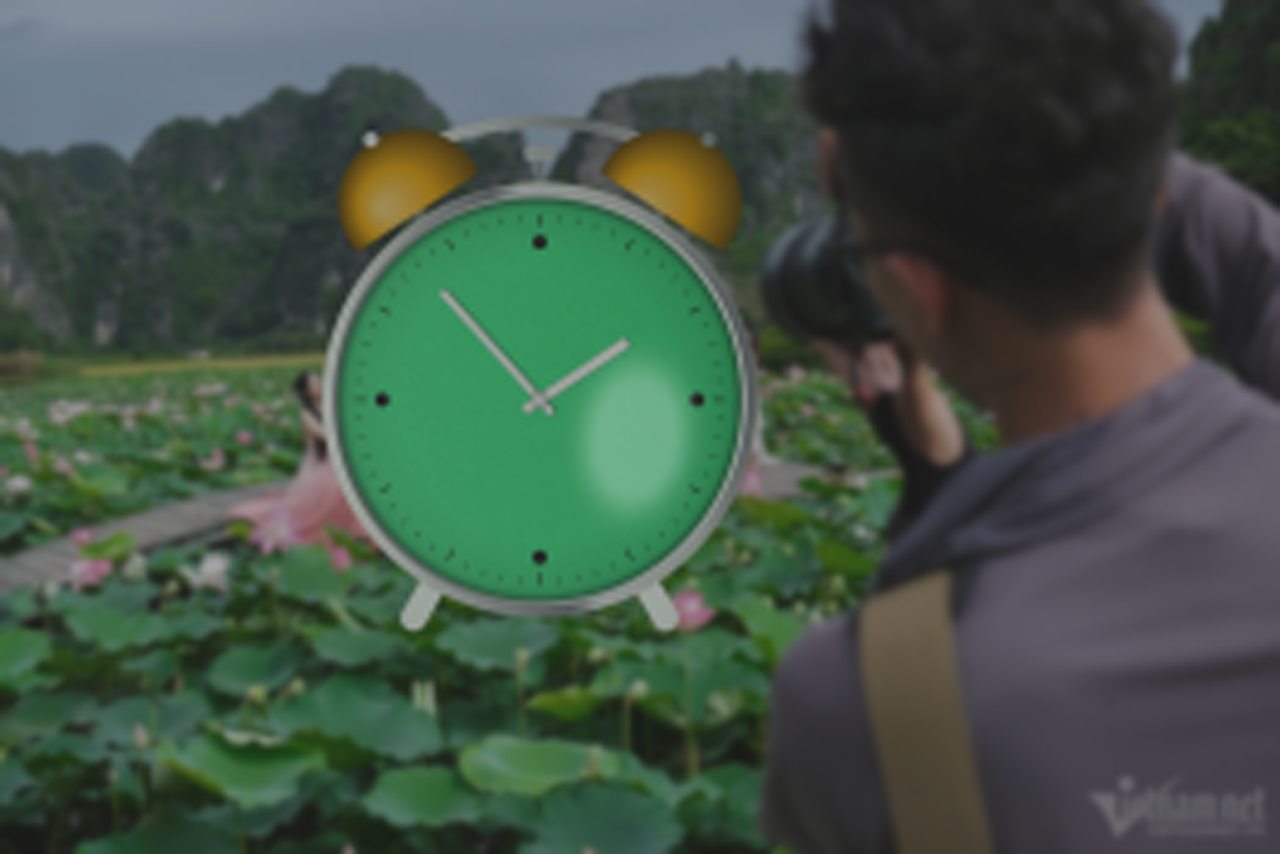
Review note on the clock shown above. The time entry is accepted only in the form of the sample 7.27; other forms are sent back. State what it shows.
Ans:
1.53
